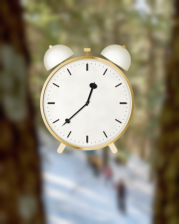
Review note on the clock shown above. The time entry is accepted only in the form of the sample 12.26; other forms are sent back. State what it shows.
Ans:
12.38
